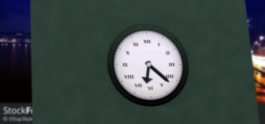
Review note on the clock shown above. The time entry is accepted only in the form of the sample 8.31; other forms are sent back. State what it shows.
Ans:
6.22
